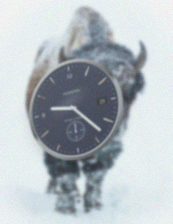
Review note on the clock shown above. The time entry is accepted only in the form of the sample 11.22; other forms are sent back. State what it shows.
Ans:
9.23
